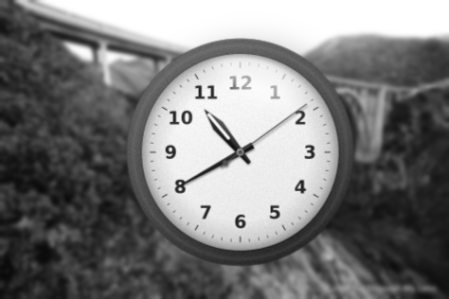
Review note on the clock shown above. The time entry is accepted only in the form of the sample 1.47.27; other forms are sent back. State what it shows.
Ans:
10.40.09
